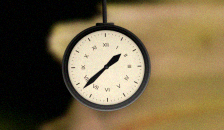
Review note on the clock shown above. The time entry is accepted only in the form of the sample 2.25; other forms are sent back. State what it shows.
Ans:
1.38
